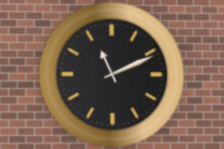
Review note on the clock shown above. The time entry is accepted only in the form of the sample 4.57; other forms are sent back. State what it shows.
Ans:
11.11
